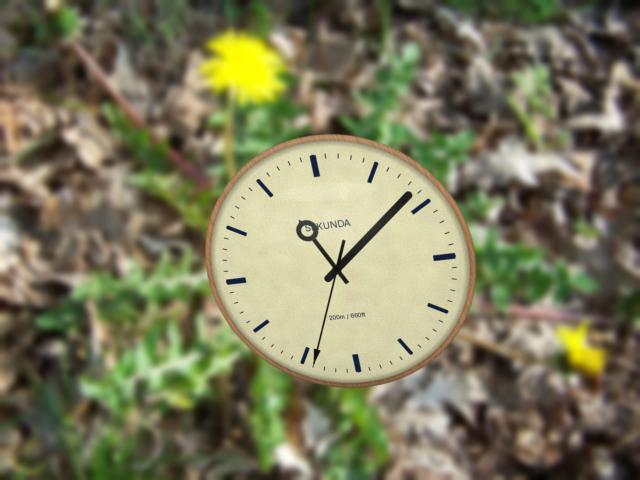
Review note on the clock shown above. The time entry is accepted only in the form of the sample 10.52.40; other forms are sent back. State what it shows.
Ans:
11.08.34
